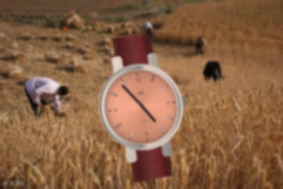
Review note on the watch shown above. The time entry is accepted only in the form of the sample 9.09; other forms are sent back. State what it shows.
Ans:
4.54
